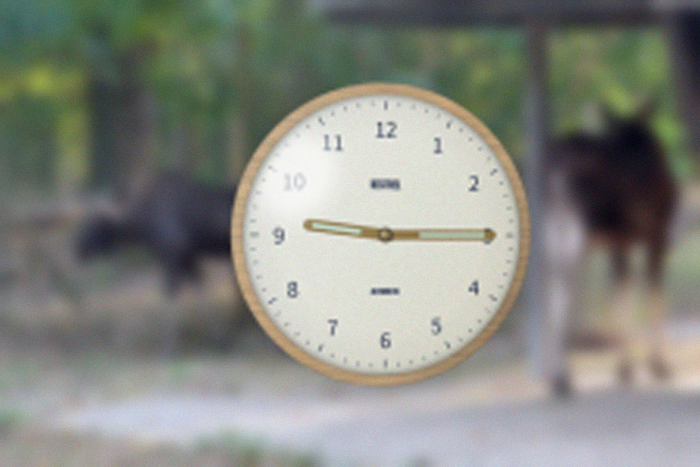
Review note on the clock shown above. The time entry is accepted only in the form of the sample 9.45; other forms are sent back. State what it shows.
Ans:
9.15
